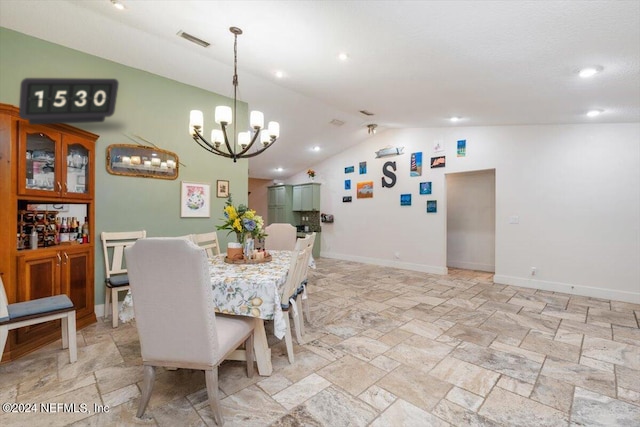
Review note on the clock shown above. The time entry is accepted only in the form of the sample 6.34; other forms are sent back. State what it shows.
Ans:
15.30
